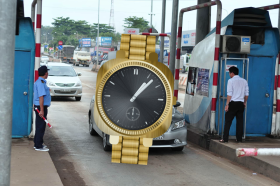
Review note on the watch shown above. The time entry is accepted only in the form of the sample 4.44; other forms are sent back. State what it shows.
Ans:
1.07
